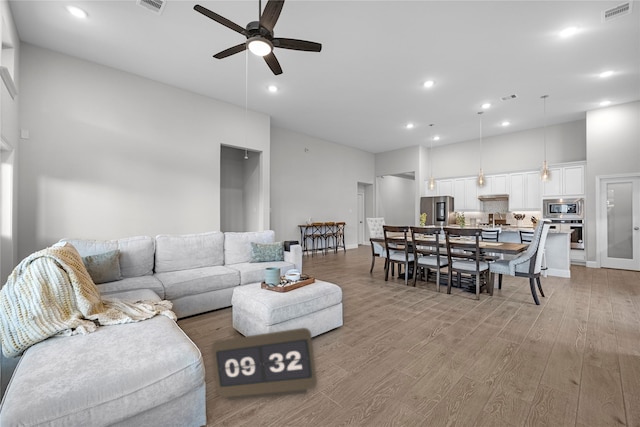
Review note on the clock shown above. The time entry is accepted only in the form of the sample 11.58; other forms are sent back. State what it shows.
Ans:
9.32
